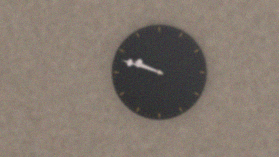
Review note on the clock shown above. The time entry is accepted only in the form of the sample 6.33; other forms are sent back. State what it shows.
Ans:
9.48
